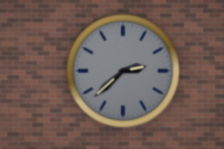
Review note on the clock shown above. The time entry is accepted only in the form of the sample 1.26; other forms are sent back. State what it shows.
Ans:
2.38
